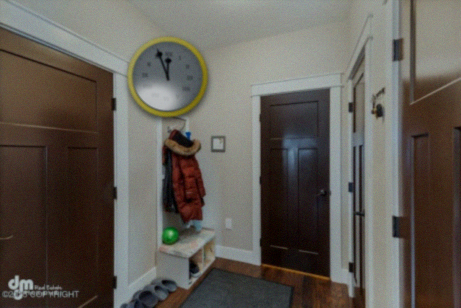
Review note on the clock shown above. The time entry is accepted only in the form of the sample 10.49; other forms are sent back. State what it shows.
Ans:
11.56
